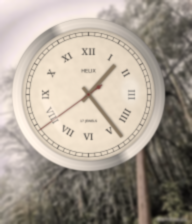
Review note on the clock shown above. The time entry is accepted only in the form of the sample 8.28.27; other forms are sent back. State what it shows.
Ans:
1.23.39
